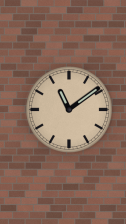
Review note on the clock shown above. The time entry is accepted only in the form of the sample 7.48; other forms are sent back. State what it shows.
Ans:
11.09
